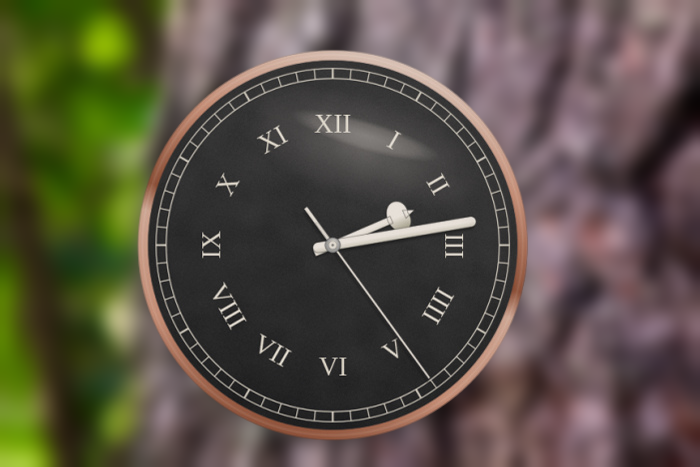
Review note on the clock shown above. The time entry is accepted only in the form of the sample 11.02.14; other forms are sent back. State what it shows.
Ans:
2.13.24
